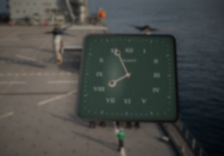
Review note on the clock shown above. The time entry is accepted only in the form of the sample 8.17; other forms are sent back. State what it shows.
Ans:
7.56
